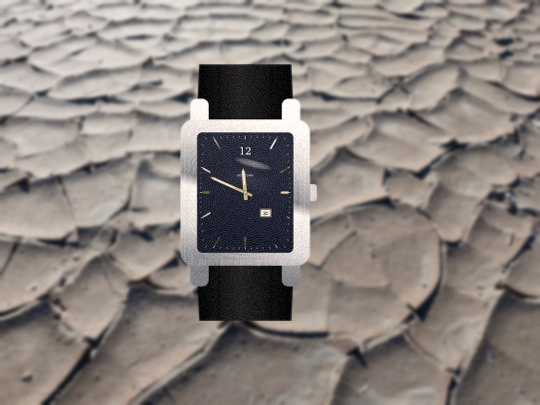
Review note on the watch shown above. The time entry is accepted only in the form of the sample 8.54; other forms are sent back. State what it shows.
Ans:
11.49
